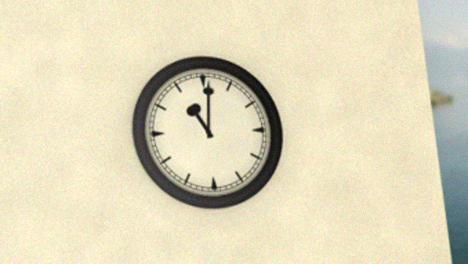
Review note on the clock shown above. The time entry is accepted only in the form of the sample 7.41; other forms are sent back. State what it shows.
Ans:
11.01
